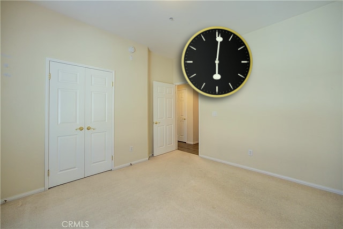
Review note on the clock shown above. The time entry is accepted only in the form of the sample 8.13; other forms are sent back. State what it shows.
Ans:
6.01
